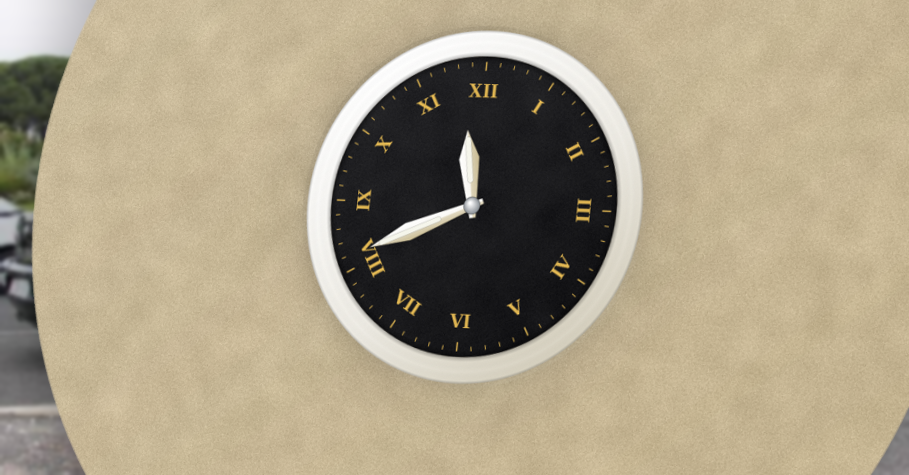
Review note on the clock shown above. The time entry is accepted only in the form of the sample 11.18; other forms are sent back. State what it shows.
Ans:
11.41
